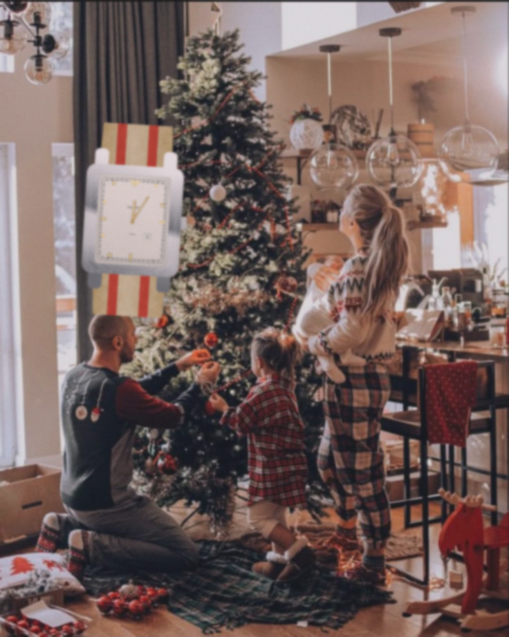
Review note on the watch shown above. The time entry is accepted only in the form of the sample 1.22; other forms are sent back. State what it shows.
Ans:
12.05
